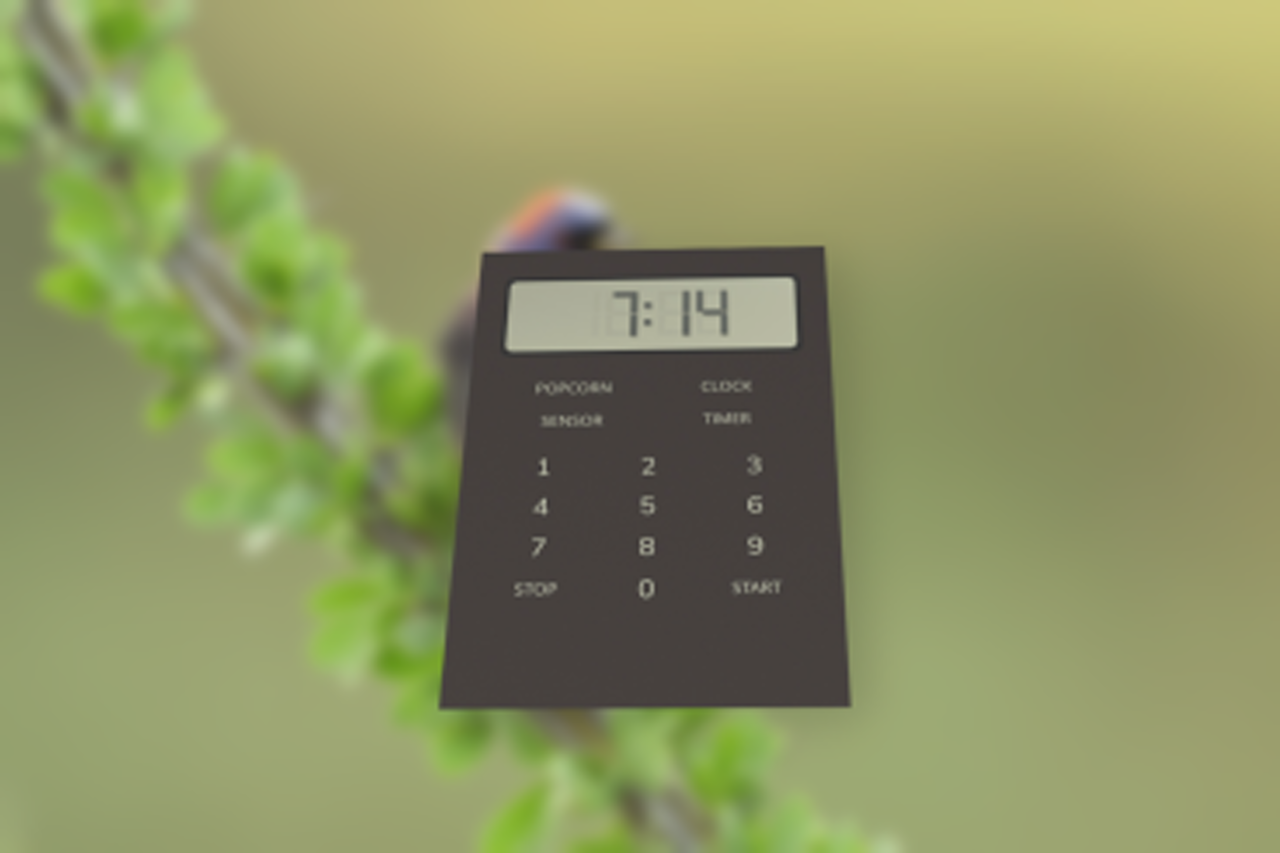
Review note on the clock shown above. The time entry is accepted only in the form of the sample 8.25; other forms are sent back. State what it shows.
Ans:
7.14
